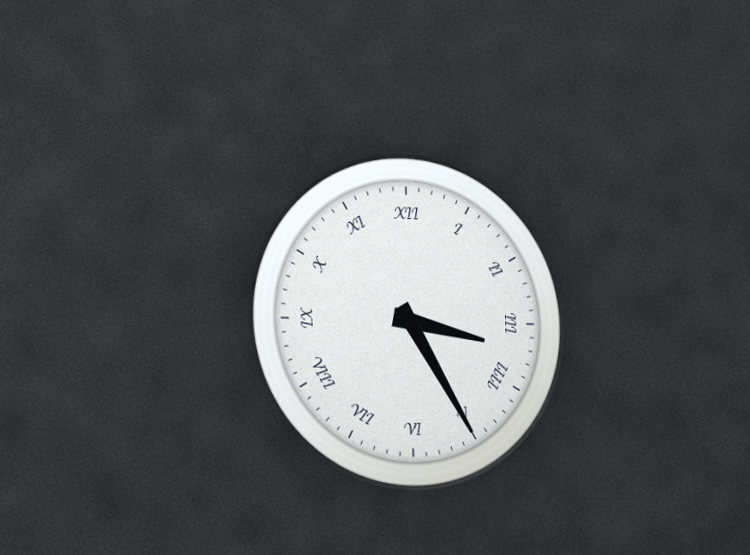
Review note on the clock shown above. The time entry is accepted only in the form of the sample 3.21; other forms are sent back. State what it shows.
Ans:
3.25
